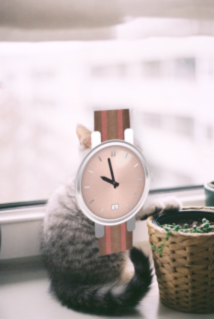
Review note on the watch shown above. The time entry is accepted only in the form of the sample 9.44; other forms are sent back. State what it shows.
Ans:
9.58
